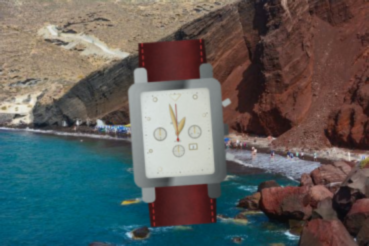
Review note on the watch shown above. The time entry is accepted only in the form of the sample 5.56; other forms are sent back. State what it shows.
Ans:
12.58
